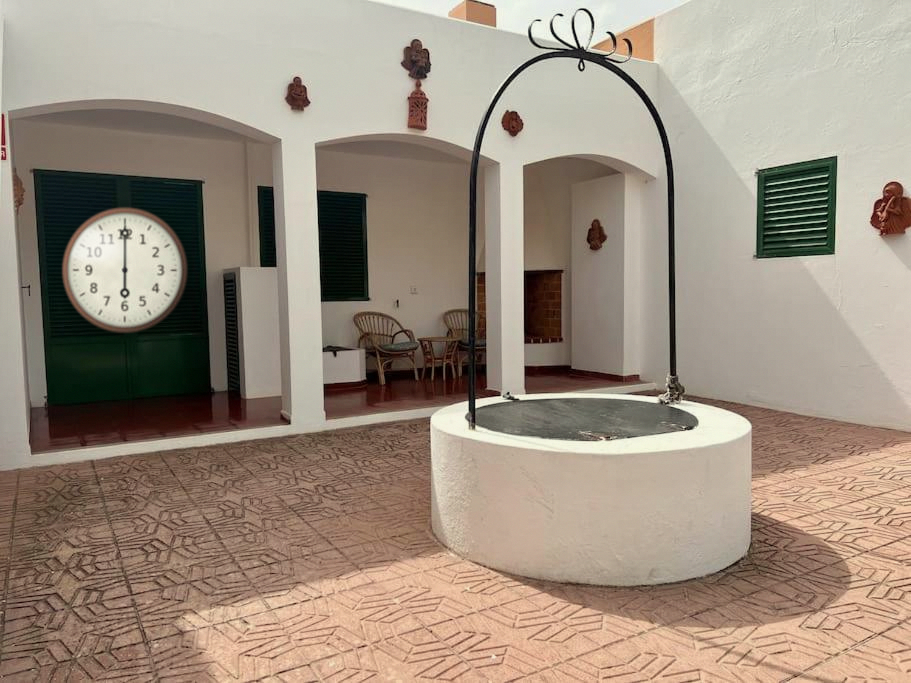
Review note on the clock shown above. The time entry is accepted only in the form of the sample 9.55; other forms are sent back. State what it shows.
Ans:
6.00
